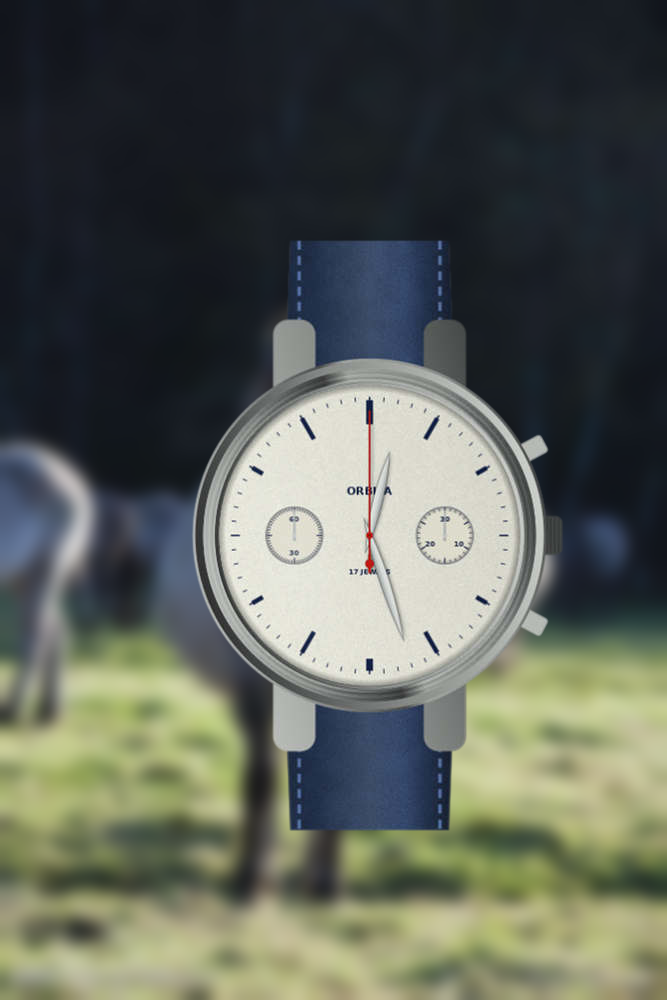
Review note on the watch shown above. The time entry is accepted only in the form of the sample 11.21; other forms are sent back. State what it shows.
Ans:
12.27
